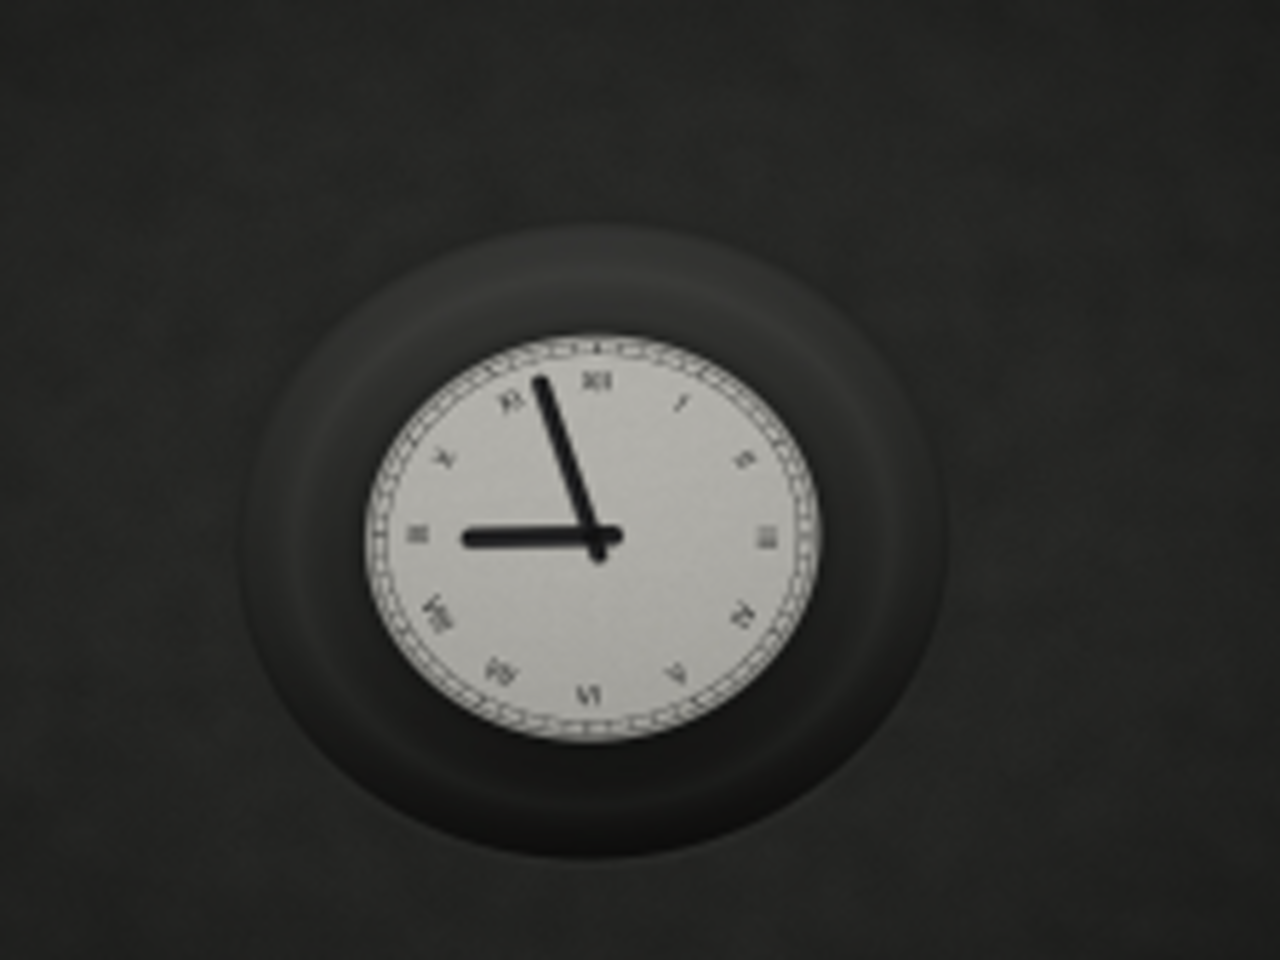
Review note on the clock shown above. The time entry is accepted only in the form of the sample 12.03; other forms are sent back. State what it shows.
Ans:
8.57
